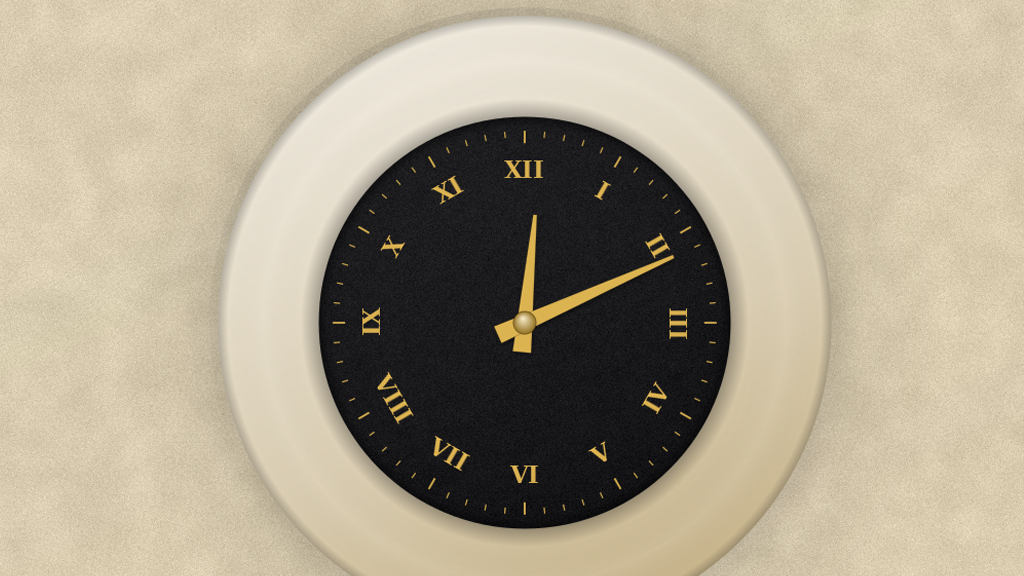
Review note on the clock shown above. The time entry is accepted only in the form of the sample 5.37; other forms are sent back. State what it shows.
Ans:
12.11
